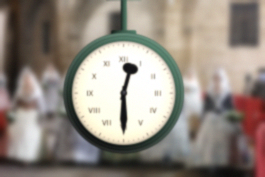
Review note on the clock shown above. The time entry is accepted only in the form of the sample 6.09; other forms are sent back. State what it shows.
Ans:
12.30
